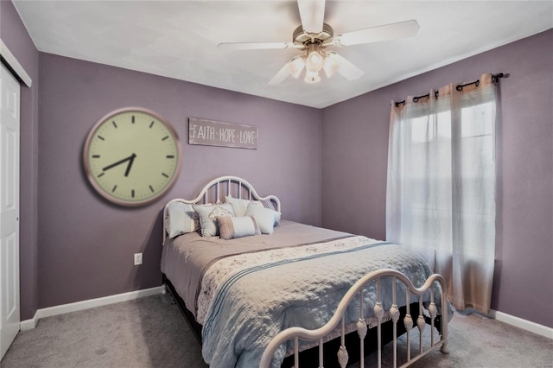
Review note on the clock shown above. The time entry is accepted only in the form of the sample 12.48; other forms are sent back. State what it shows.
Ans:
6.41
